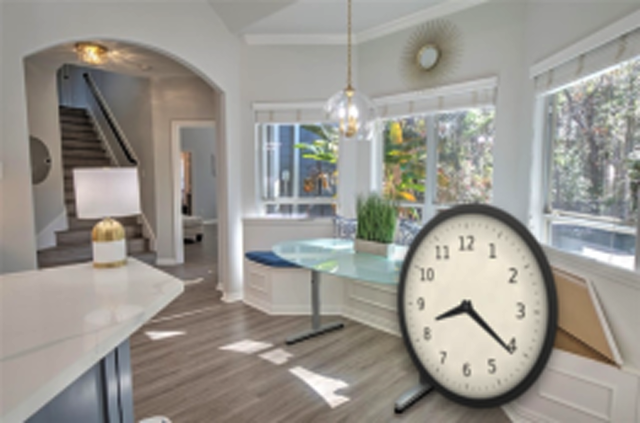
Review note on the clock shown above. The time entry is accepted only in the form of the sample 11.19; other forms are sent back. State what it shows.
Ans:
8.21
